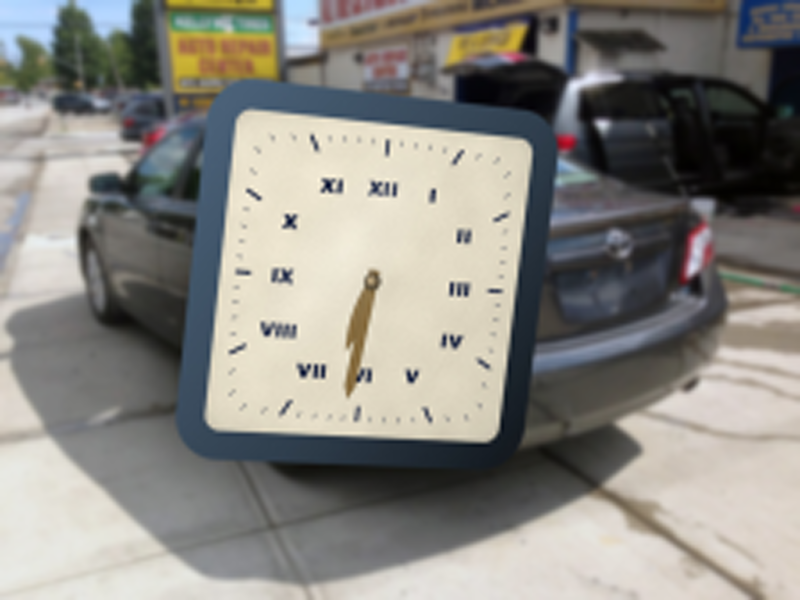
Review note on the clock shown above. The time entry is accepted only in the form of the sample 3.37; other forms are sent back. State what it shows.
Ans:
6.31
